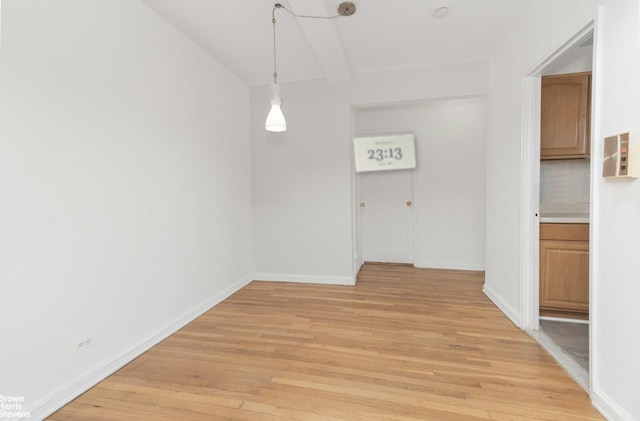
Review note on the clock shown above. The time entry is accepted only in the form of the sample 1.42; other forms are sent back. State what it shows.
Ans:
23.13
